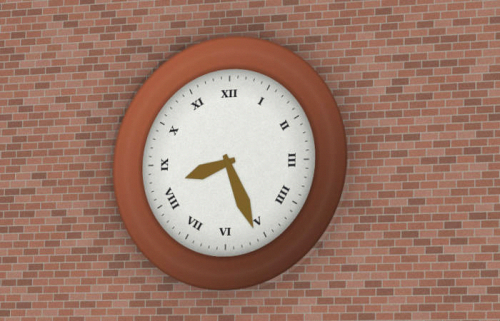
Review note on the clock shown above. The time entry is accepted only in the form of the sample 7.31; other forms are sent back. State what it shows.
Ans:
8.26
